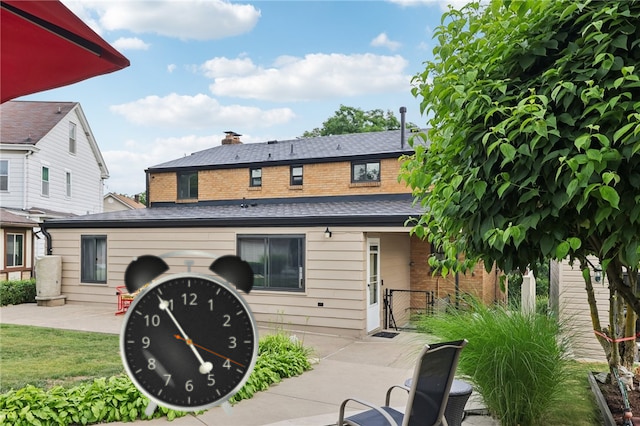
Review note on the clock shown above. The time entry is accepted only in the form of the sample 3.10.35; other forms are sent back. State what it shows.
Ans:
4.54.19
